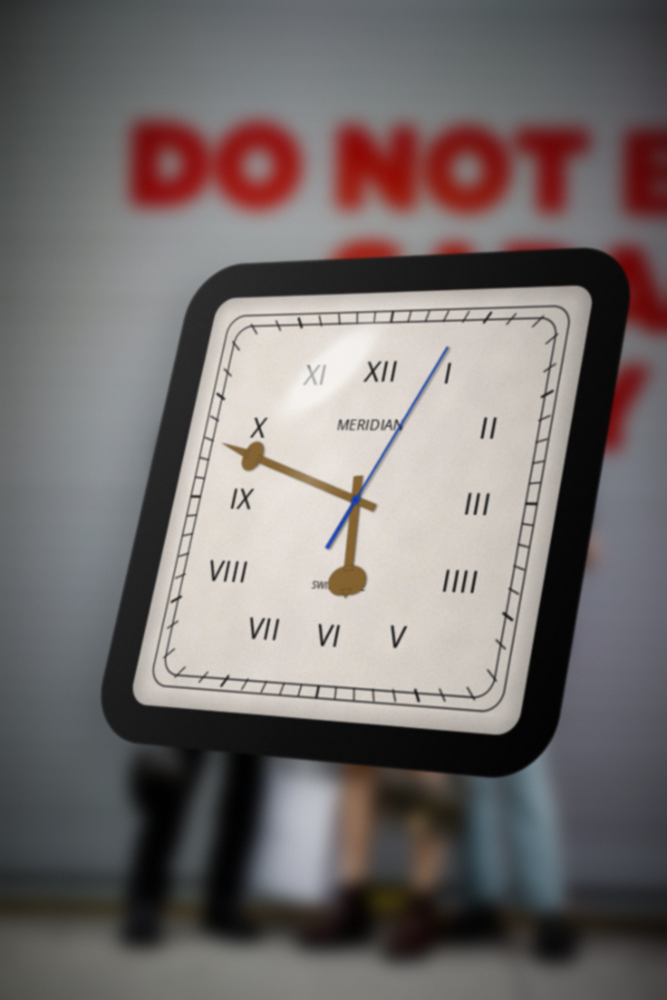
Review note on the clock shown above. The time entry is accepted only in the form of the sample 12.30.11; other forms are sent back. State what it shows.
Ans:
5.48.04
